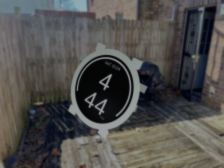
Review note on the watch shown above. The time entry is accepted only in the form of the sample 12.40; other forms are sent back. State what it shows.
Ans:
4.44
